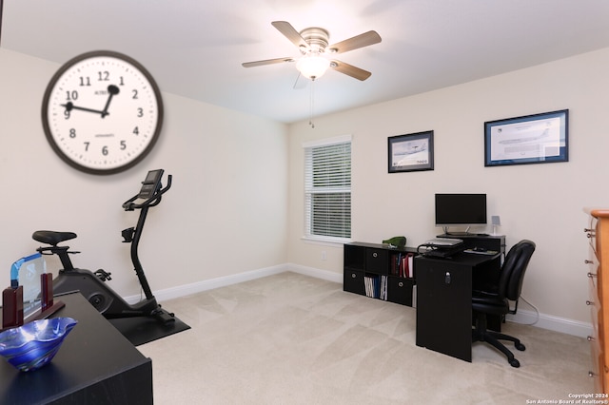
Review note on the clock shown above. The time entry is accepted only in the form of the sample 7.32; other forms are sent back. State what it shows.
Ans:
12.47
